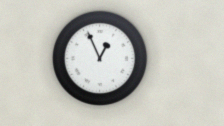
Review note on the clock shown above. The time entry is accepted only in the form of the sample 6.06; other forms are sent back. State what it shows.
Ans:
12.56
